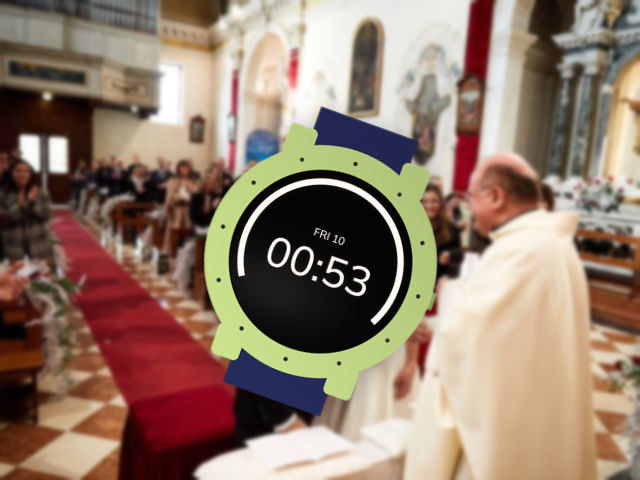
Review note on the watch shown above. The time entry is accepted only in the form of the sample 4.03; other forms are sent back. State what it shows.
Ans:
0.53
